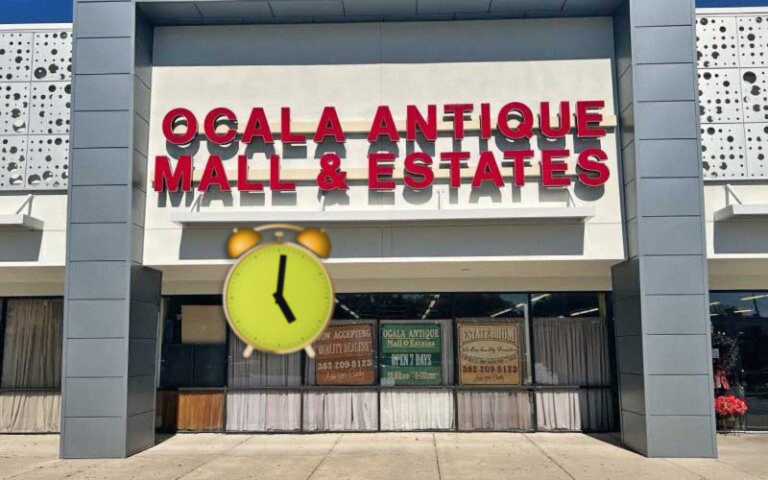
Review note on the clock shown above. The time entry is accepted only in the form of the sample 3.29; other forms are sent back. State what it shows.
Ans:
5.01
